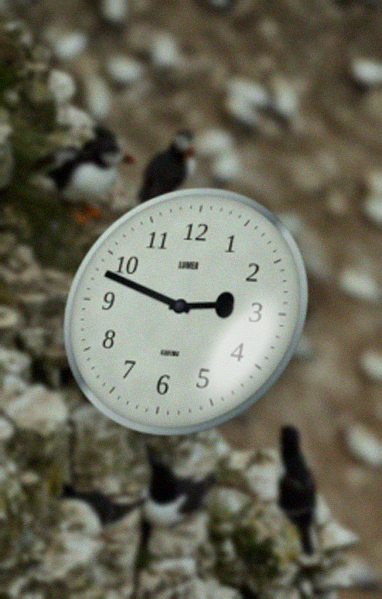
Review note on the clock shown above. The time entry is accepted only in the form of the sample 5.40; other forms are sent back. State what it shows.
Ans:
2.48
